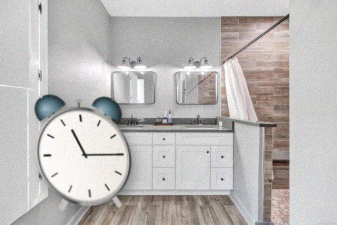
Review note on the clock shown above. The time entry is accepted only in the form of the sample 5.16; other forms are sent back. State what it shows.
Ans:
11.15
